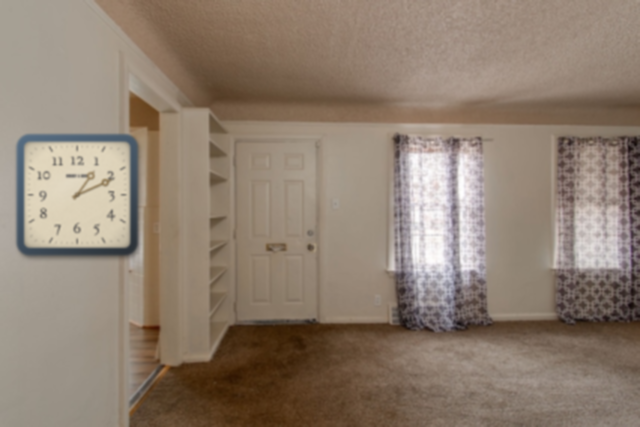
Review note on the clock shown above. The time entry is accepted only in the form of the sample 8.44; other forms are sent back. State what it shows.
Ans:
1.11
